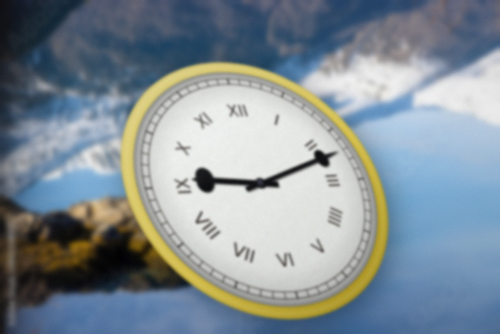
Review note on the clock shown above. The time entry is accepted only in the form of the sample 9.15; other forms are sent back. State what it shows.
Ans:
9.12
